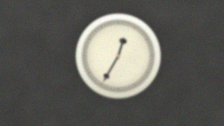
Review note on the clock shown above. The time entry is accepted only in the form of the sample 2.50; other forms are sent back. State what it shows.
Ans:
12.35
